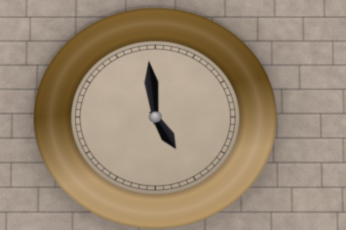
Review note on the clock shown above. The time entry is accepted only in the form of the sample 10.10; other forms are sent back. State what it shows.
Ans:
4.59
